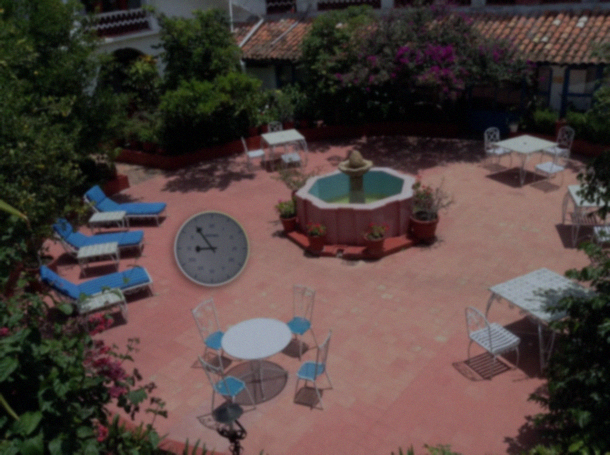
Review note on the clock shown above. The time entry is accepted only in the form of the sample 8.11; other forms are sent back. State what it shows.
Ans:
8.54
